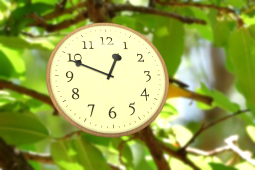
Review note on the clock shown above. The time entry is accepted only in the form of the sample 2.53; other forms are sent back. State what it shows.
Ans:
12.49
